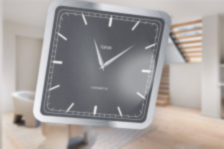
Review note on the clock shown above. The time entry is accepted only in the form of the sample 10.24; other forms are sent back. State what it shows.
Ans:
11.08
